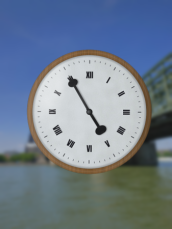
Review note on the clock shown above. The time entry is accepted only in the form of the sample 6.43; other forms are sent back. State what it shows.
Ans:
4.55
